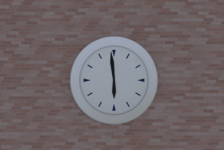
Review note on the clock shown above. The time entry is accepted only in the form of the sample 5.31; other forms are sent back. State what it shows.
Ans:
5.59
